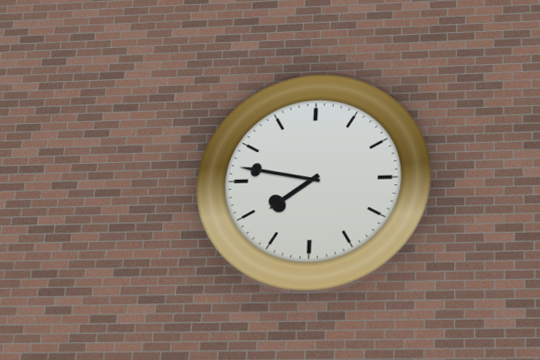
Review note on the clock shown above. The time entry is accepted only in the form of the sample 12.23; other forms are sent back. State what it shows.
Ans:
7.47
